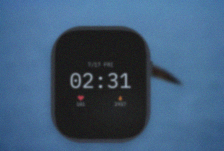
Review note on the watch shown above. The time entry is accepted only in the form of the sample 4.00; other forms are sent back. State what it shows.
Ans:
2.31
